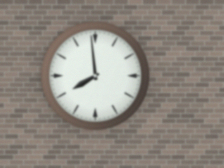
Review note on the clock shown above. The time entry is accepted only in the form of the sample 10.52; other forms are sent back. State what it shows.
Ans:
7.59
